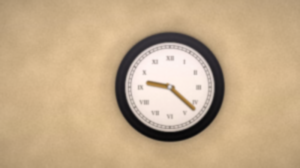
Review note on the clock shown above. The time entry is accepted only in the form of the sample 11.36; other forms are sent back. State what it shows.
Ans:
9.22
